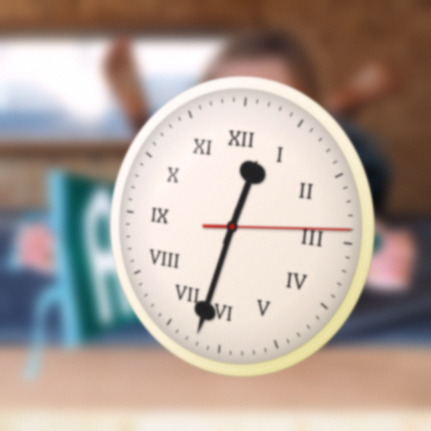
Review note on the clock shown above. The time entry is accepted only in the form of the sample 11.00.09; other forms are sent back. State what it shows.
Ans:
12.32.14
